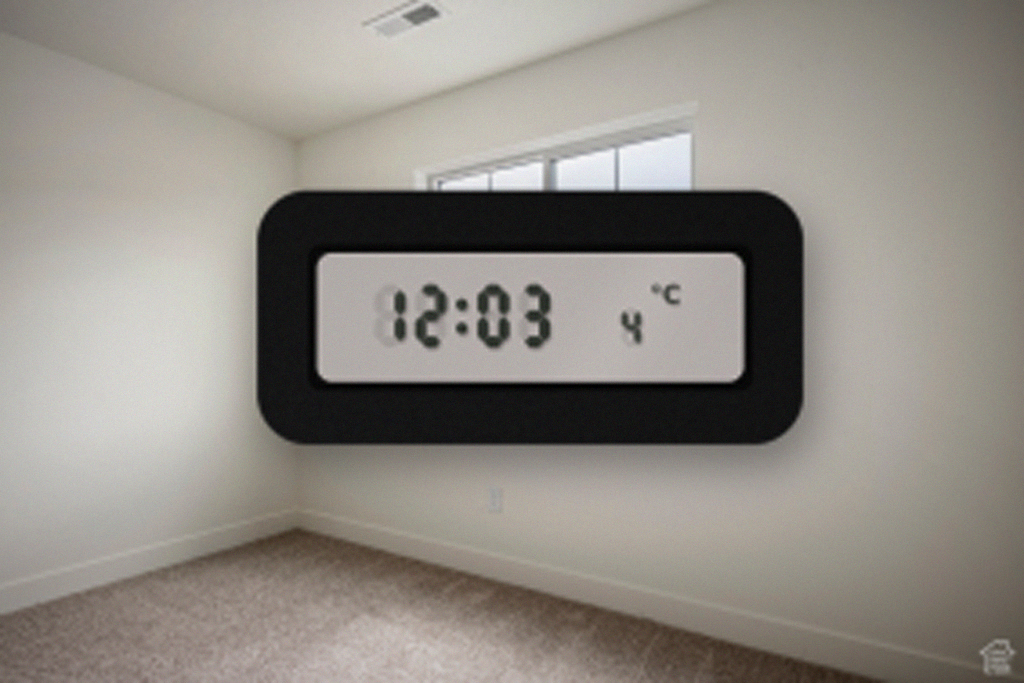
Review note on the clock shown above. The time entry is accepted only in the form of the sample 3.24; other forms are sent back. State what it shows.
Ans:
12.03
